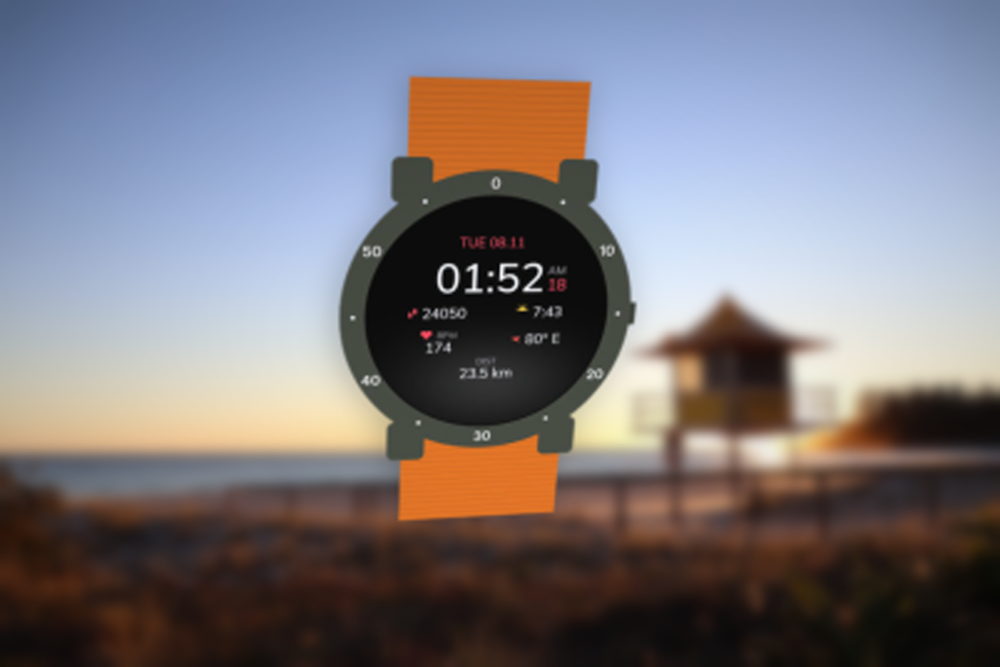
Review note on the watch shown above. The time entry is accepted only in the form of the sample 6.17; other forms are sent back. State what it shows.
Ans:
1.52
